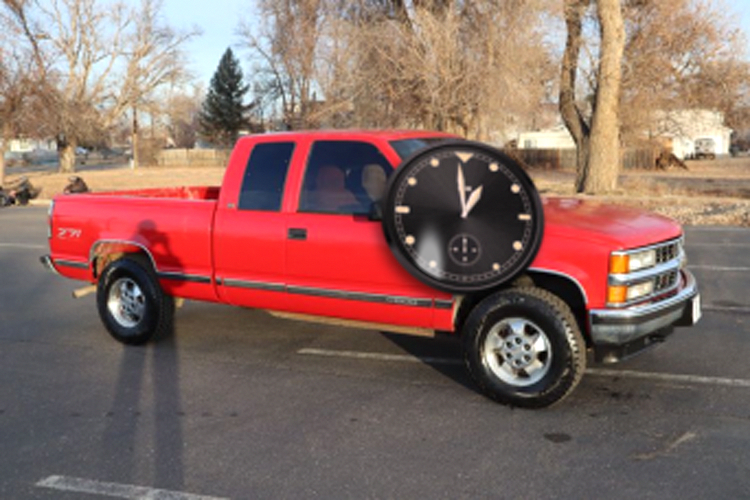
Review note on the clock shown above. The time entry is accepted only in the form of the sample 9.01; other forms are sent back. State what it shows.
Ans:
12.59
